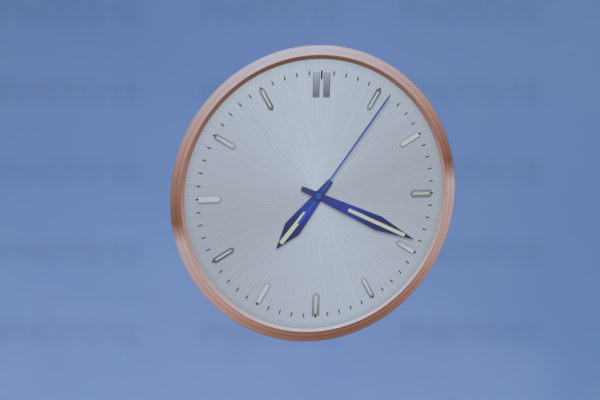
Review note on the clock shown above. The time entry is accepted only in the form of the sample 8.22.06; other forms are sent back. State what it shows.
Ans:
7.19.06
